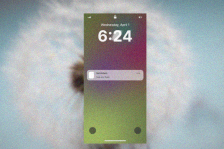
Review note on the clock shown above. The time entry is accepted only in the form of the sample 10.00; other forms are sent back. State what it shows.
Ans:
6.24
